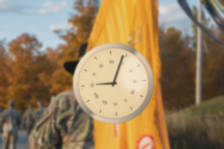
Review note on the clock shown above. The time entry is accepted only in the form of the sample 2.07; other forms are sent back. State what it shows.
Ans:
9.04
